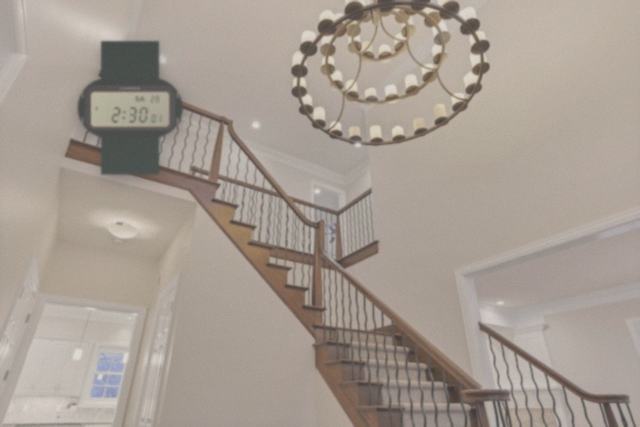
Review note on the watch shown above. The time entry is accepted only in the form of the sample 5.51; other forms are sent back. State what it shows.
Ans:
2.30
